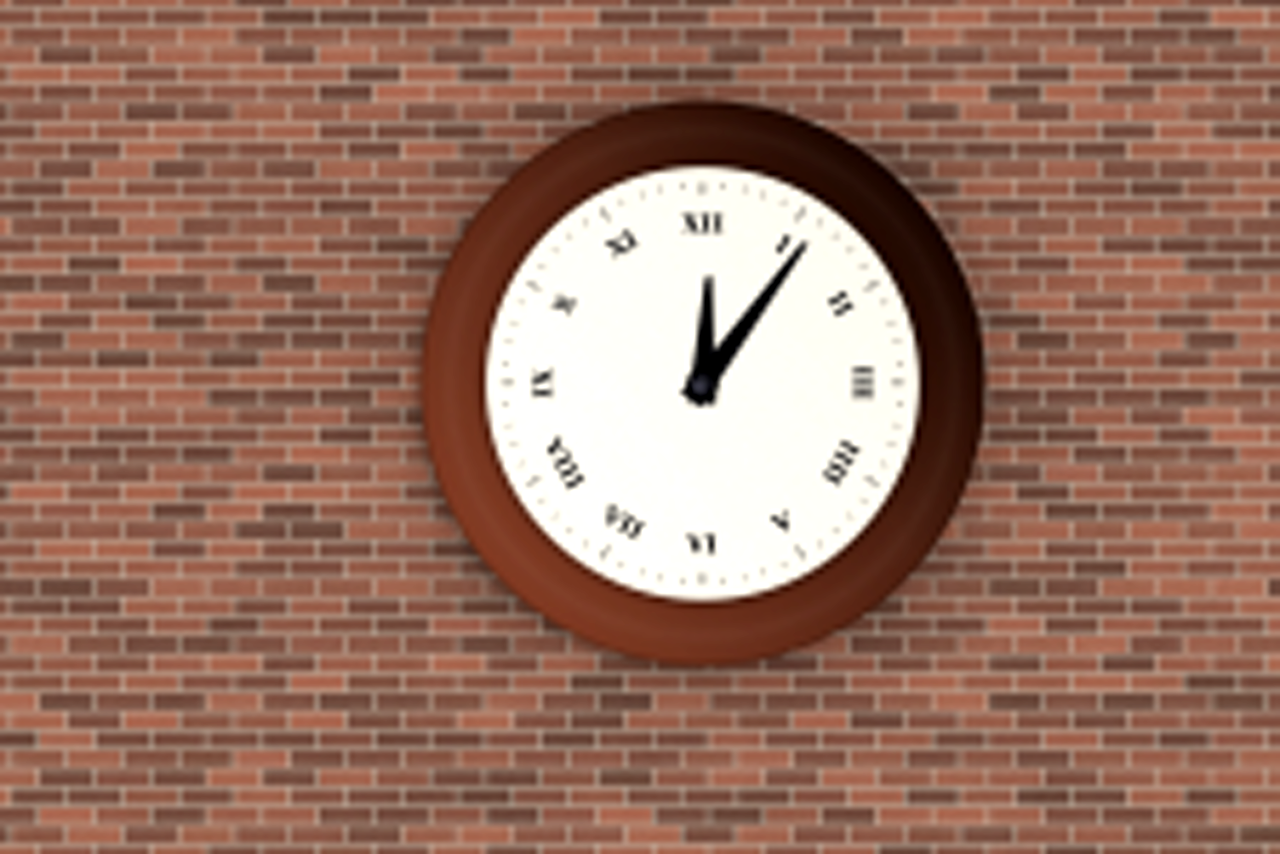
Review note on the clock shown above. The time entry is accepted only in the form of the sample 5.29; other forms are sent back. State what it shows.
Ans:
12.06
